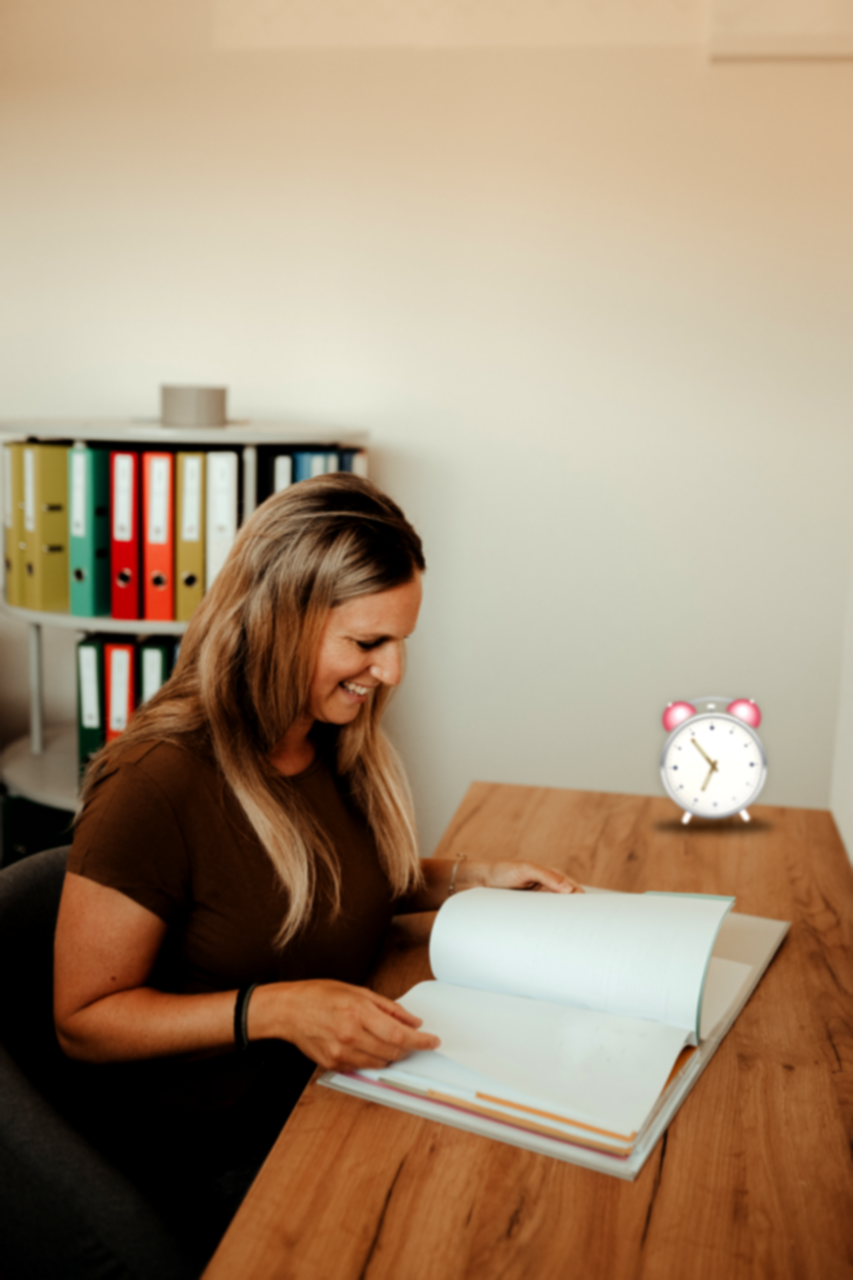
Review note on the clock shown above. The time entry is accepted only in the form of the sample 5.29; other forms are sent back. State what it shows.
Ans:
6.54
